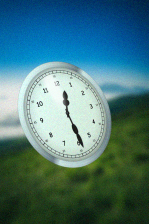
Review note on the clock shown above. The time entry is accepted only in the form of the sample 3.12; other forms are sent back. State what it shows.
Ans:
12.29
